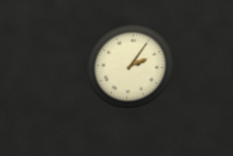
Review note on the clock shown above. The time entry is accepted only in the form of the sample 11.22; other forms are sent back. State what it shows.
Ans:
2.05
